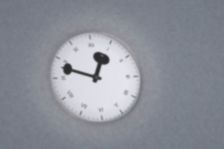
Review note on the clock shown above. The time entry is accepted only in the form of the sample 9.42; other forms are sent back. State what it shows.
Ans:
12.48
